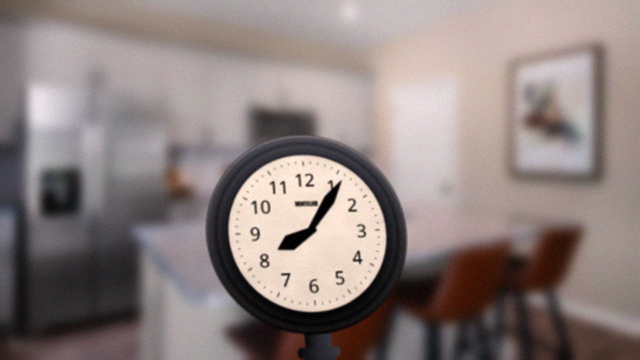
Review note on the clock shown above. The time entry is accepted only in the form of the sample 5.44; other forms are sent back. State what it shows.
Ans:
8.06
